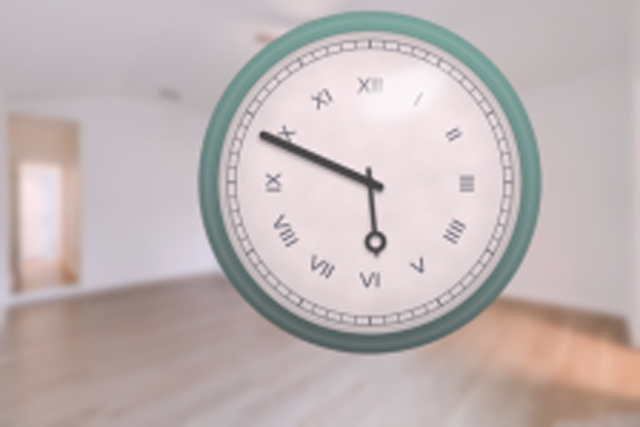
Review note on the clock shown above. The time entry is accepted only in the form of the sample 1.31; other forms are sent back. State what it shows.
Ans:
5.49
